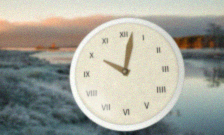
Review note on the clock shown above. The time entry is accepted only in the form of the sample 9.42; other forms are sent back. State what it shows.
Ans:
10.02
